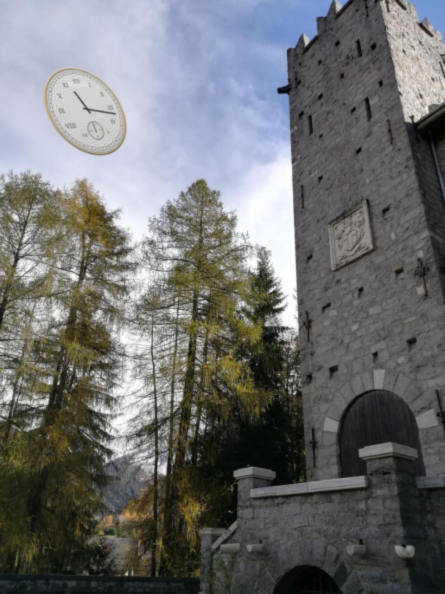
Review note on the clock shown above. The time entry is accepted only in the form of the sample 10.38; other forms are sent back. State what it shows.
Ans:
11.17
